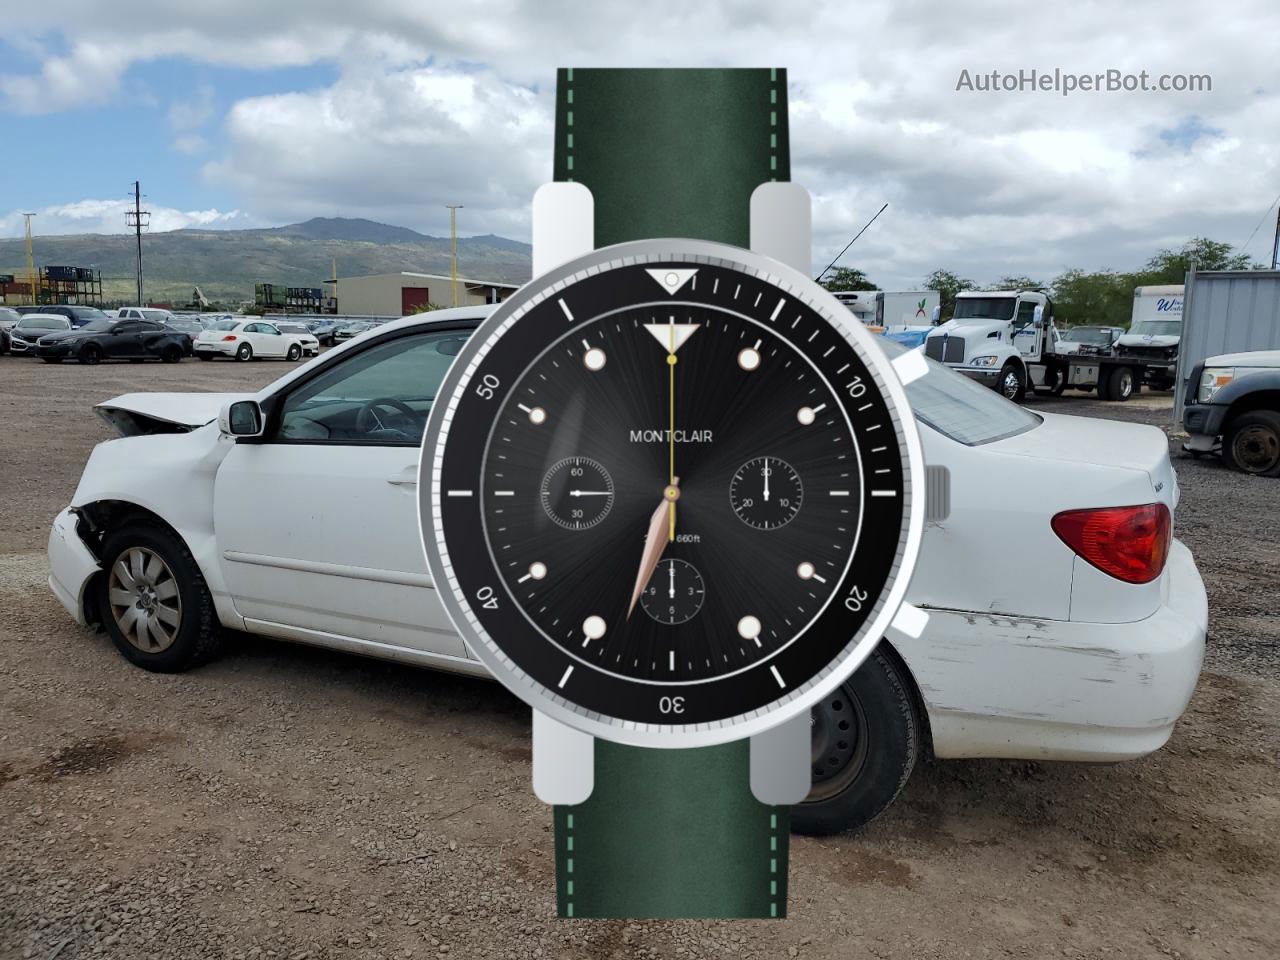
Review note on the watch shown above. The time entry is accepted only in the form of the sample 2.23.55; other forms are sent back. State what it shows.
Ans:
6.33.15
